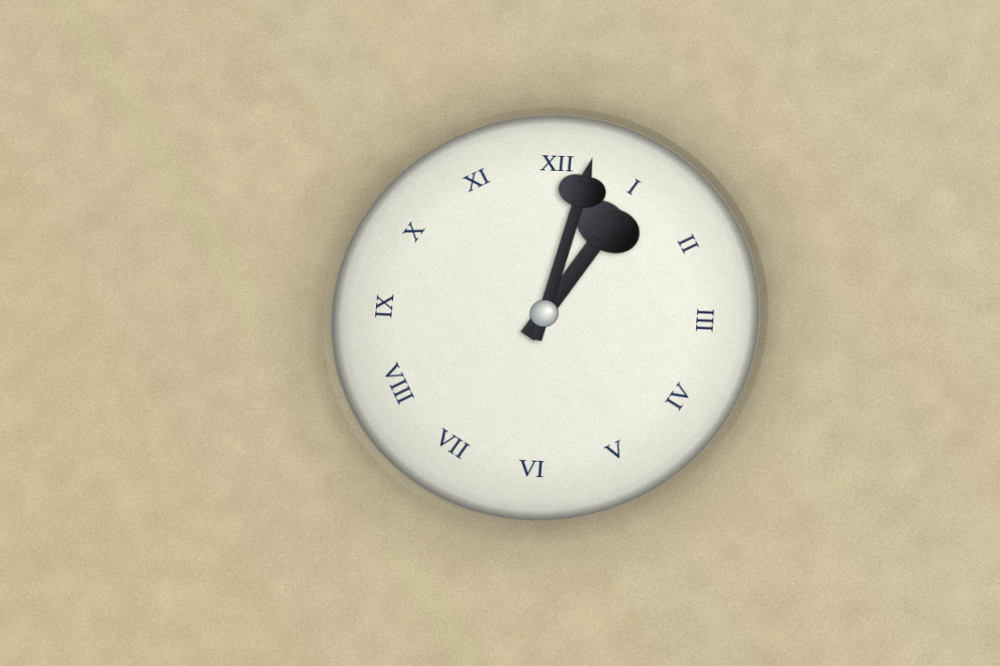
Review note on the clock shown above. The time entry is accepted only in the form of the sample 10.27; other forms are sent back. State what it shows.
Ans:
1.02
